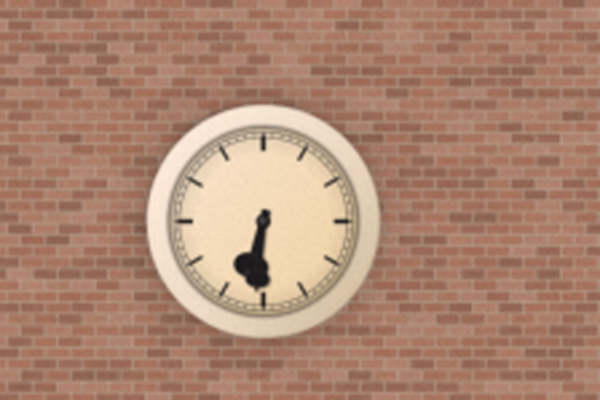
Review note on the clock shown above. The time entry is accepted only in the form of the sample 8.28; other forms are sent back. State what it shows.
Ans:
6.31
